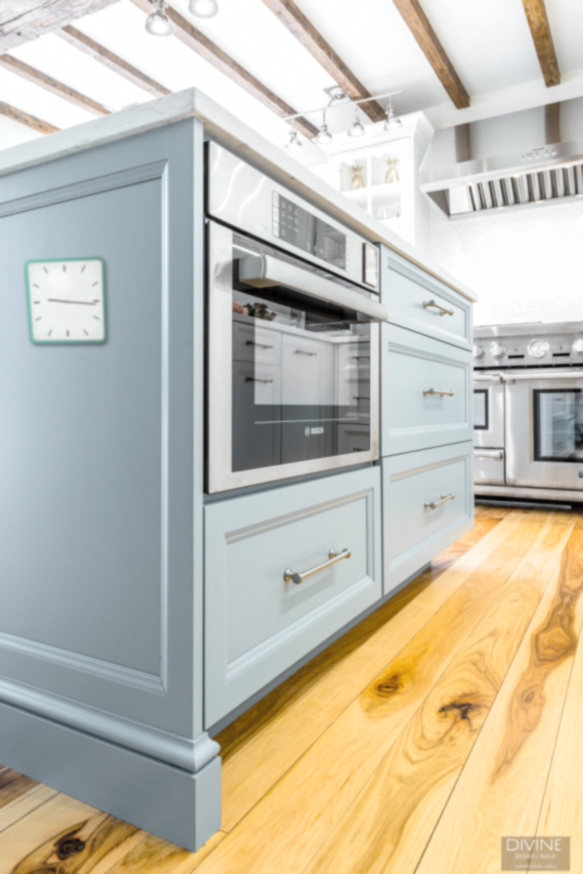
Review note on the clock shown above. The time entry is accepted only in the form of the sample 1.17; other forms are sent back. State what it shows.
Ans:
9.16
